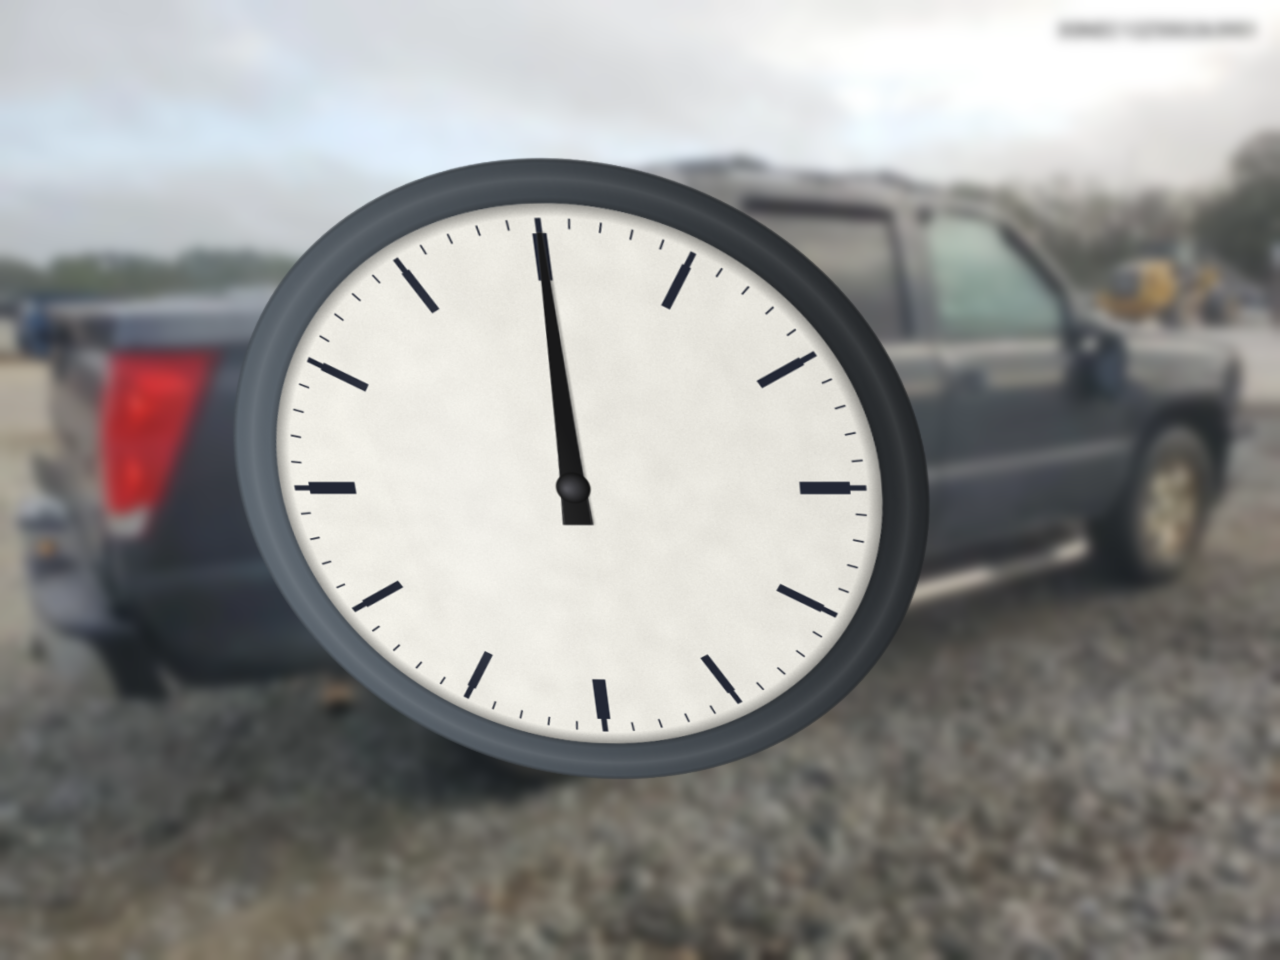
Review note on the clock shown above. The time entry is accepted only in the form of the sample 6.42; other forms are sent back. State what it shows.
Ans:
12.00
